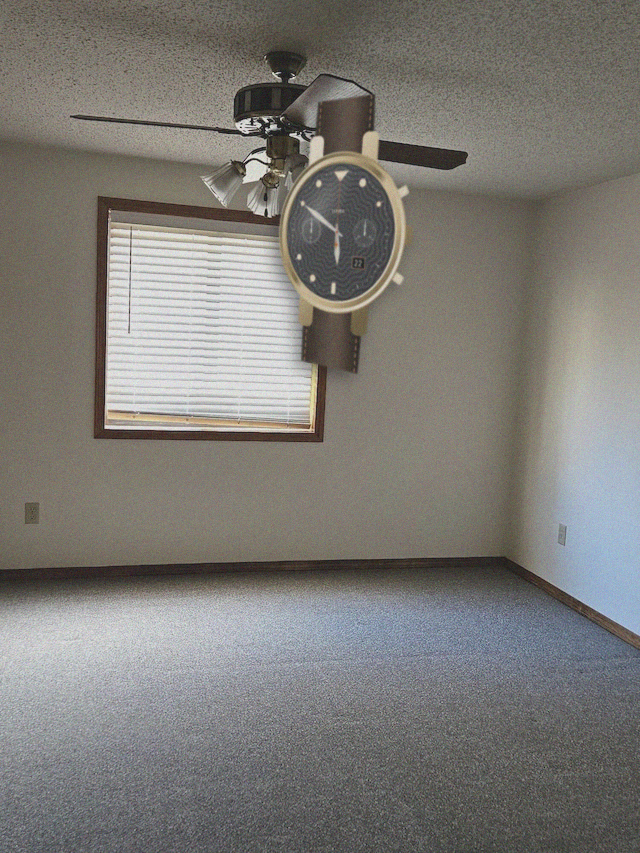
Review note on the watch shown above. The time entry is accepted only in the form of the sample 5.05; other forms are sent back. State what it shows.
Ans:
5.50
